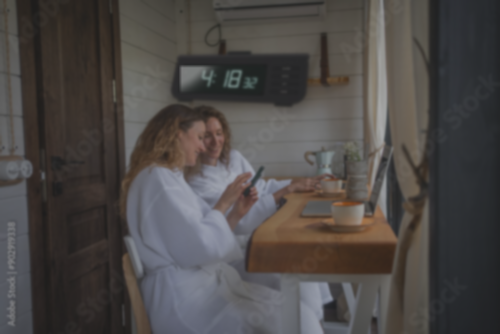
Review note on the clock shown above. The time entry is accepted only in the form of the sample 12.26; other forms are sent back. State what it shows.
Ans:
4.18
